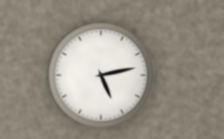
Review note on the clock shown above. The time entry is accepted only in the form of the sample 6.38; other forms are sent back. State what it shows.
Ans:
5.13
